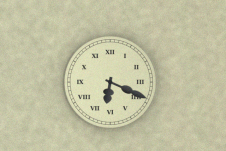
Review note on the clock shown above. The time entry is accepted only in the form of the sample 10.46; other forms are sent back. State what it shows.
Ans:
6.19
